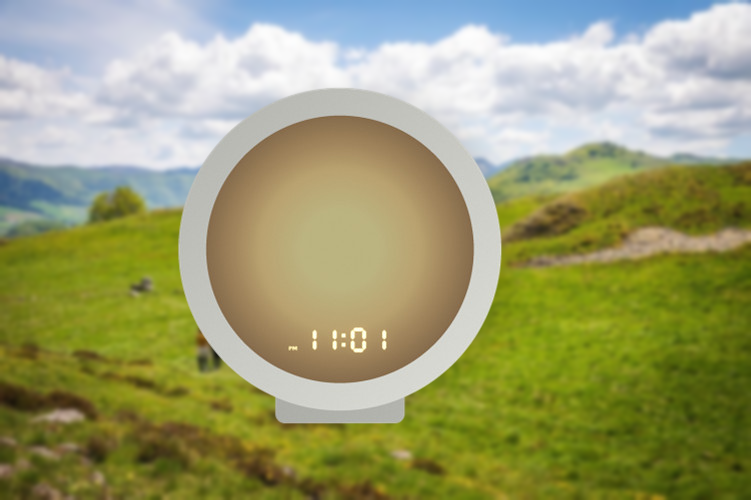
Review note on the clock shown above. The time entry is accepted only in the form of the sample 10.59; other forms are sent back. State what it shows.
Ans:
11.01
